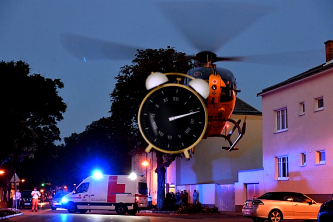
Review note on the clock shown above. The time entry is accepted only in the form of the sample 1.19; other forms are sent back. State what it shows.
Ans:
2.11
